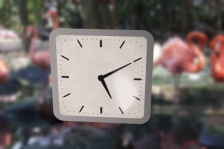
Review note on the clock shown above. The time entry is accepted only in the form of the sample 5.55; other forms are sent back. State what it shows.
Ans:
5.10
